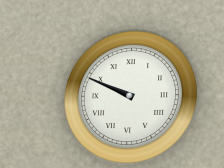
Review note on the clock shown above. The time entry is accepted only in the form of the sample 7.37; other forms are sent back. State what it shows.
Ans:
9.49
